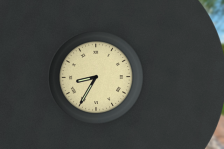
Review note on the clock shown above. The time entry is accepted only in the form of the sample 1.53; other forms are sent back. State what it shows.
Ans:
8.35
